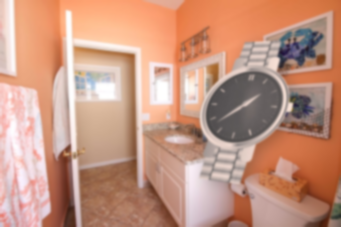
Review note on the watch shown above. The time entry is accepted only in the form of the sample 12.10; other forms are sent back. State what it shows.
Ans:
1.38
